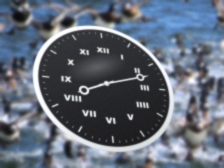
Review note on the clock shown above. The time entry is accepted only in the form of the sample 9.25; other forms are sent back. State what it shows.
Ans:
8.12
